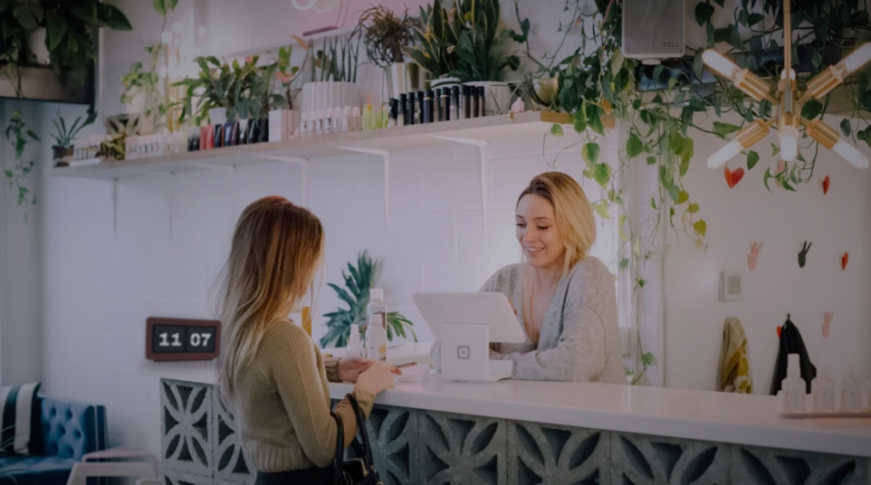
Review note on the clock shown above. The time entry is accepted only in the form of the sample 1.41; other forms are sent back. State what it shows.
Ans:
11.07
